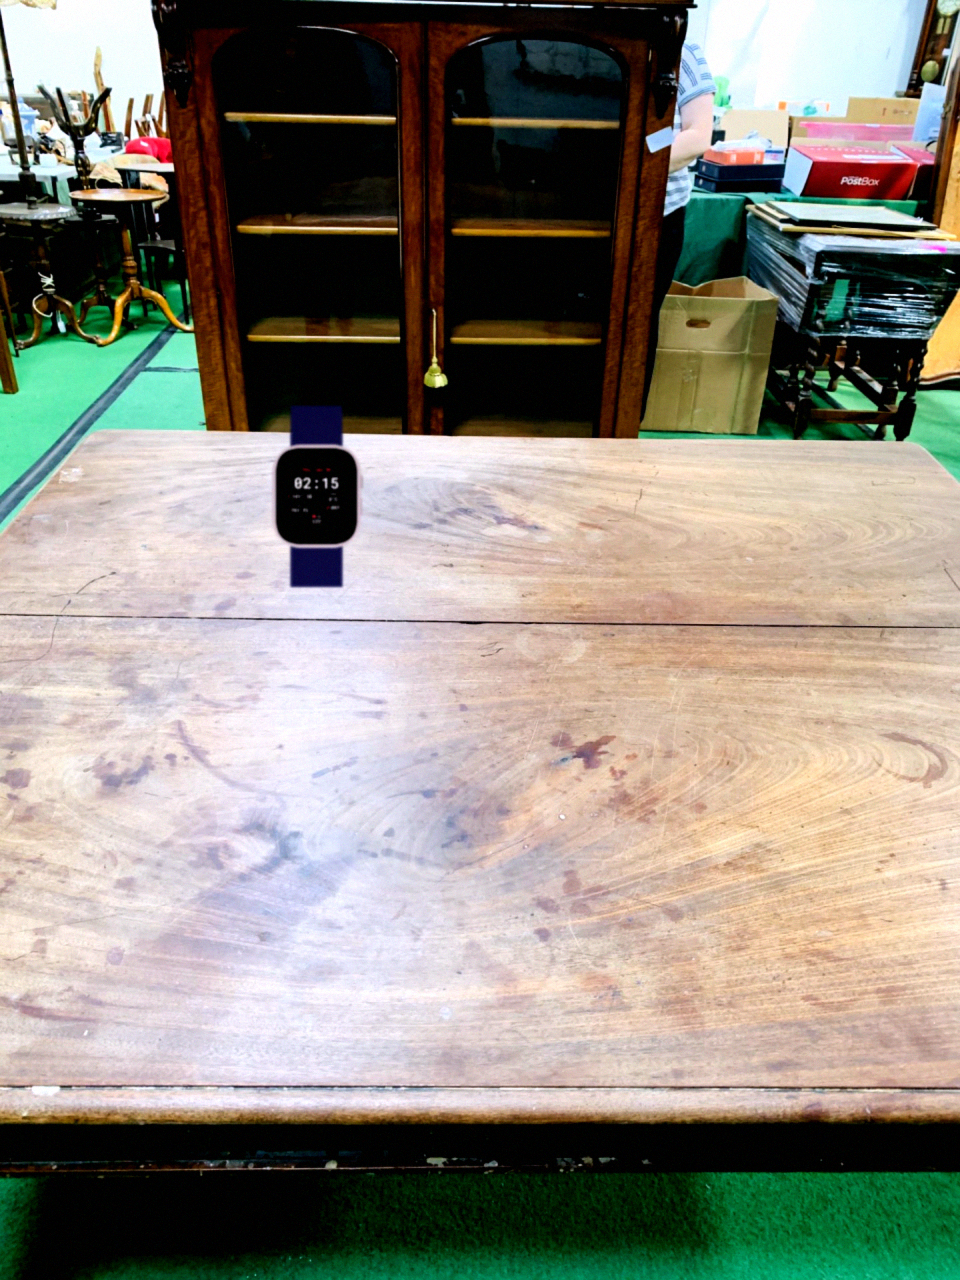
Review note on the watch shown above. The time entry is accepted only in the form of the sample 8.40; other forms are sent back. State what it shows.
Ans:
2.15
